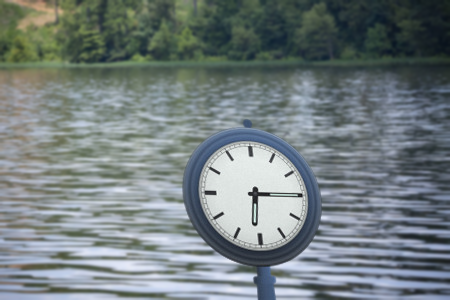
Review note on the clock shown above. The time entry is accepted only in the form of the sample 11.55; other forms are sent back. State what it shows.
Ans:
6.15
